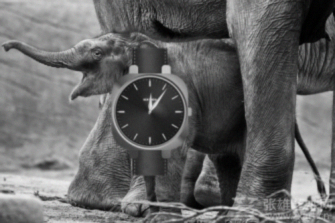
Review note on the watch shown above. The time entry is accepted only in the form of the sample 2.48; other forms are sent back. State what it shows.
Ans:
12.06
